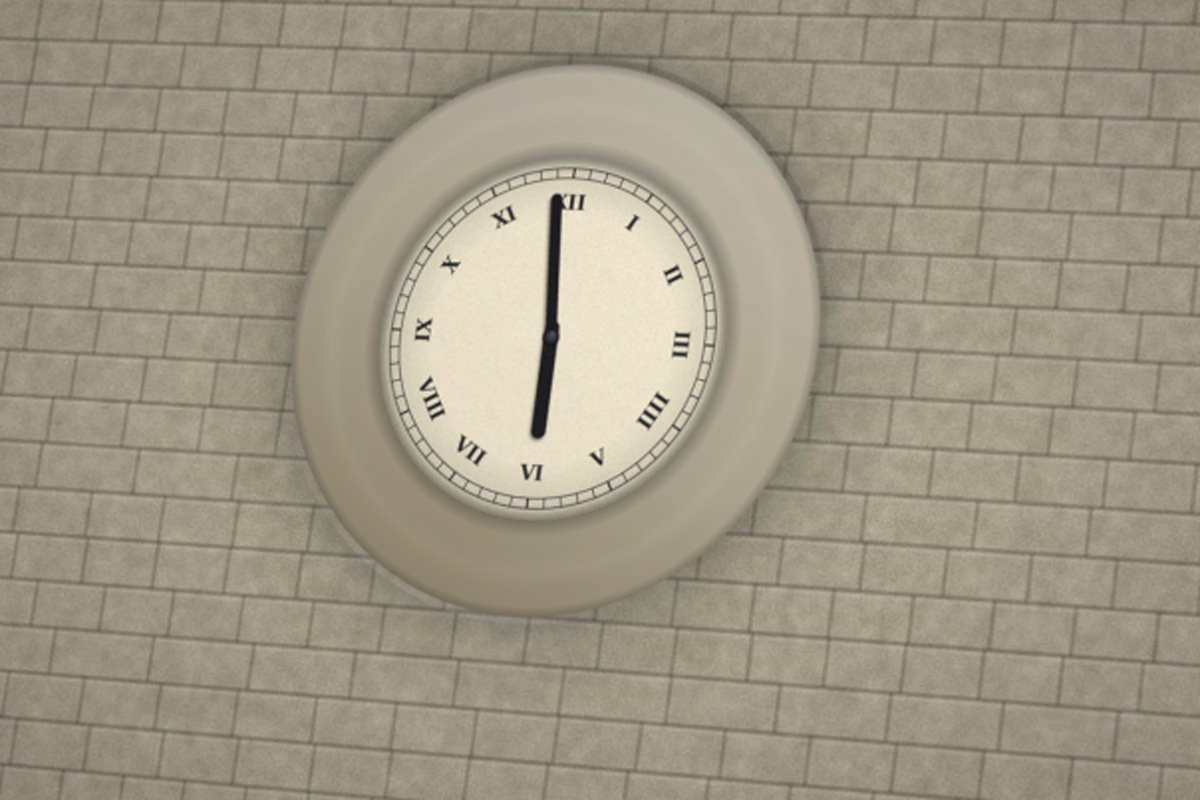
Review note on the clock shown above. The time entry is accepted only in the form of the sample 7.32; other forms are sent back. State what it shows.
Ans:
5.59
